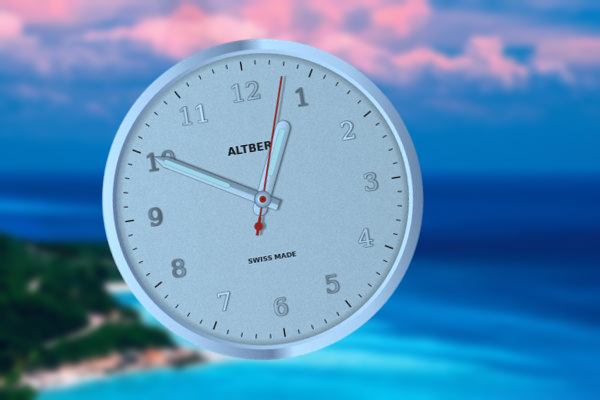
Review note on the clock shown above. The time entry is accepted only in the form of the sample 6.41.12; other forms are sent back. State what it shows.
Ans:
12.50.03
